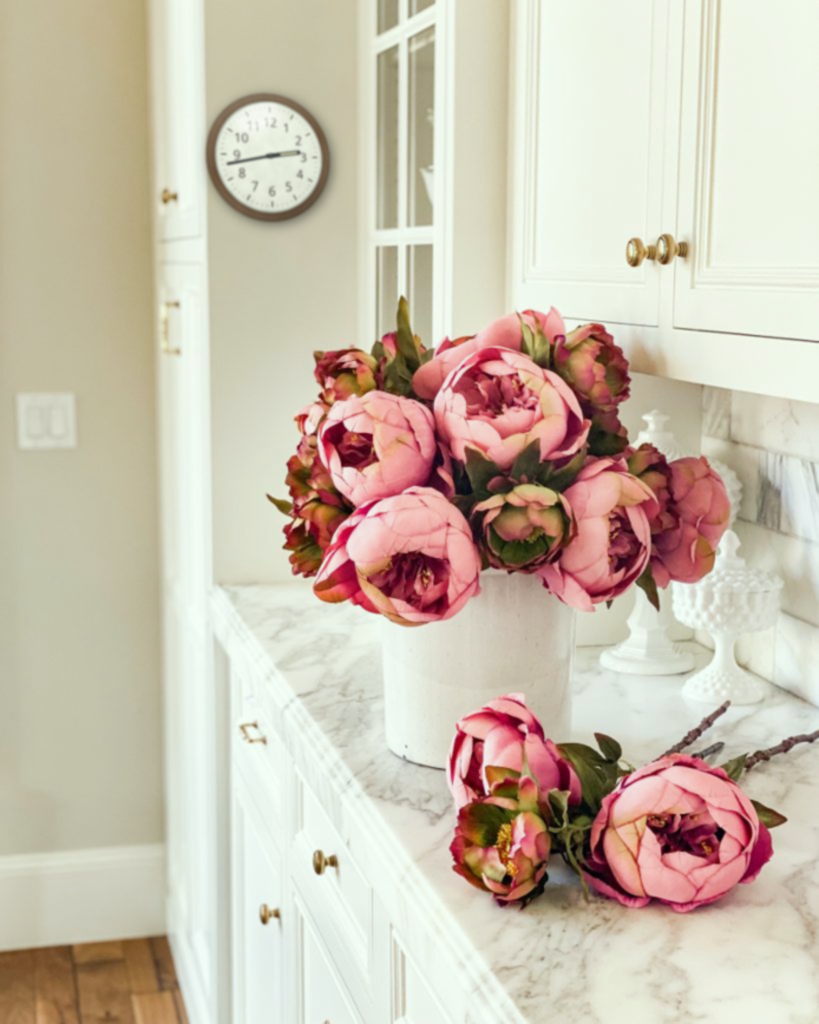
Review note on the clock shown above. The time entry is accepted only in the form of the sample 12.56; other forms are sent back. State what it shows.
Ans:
2.43
